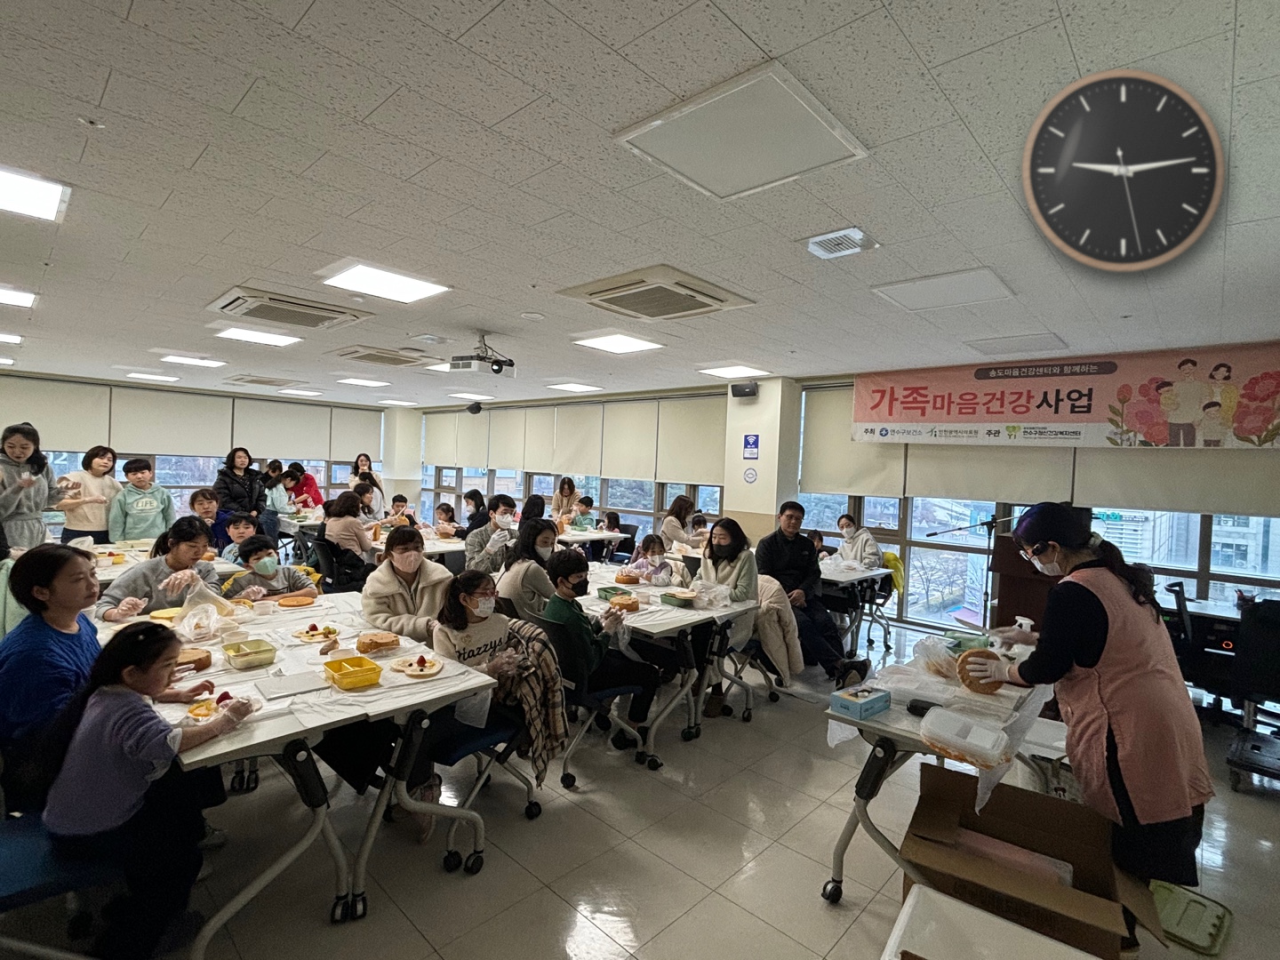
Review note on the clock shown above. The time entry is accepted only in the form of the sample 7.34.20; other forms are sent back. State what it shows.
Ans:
9.13.28
